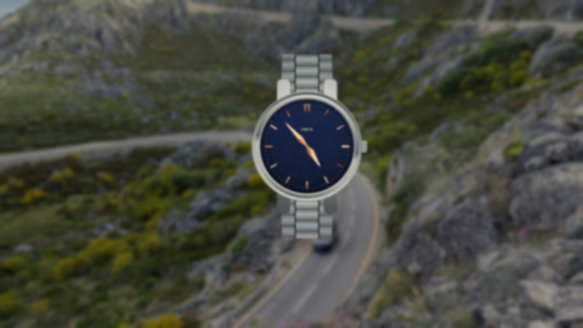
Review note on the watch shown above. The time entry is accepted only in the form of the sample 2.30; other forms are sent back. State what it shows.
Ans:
4.53
